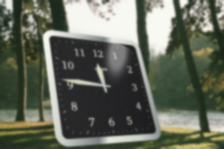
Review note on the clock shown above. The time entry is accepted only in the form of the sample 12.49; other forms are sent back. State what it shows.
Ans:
11.46
